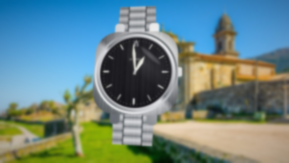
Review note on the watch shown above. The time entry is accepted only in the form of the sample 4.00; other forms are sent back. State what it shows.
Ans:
12.59
